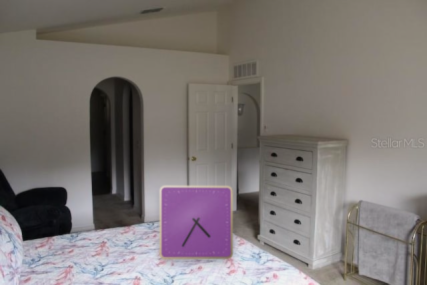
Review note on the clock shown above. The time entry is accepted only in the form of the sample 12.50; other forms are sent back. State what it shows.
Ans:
4.35
